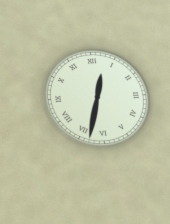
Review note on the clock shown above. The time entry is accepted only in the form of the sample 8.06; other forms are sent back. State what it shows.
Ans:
12.33
